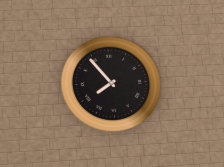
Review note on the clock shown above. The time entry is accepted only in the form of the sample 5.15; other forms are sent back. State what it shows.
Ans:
7.54
